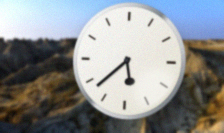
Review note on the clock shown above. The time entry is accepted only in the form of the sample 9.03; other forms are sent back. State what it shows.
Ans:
5.38
